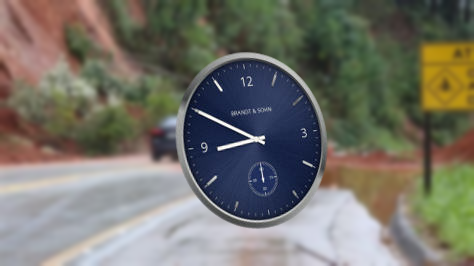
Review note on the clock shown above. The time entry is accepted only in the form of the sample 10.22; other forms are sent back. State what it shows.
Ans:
8.50
